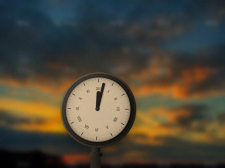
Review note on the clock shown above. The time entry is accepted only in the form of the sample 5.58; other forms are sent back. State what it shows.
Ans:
12.02
